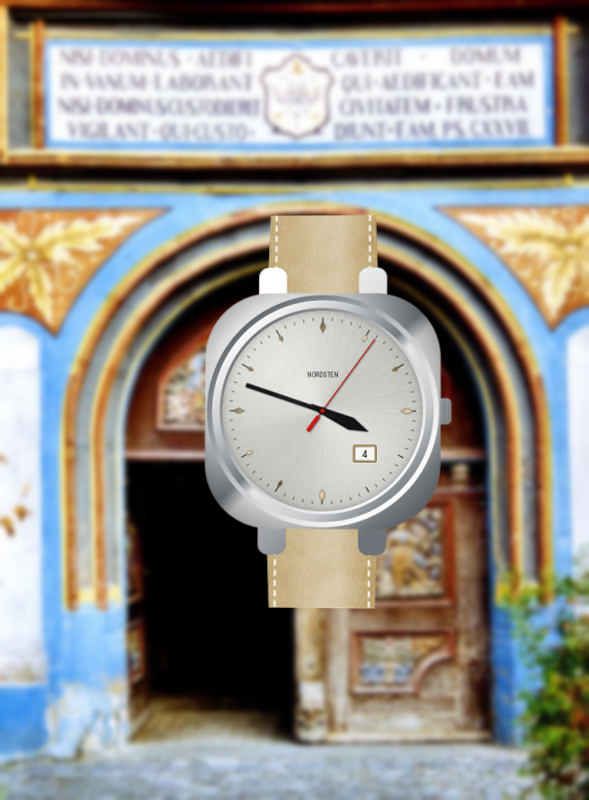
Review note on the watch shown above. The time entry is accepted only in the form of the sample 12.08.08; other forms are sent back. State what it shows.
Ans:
3.48.06
